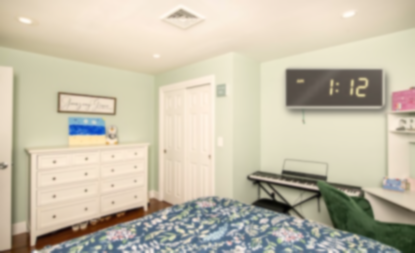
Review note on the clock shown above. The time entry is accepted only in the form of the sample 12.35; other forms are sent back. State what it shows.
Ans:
1.12
